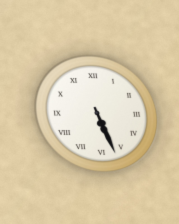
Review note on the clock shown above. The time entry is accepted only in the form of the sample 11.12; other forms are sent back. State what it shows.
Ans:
5.27
